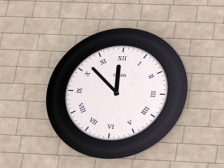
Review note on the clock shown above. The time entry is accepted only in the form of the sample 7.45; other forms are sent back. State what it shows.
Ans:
11.52
